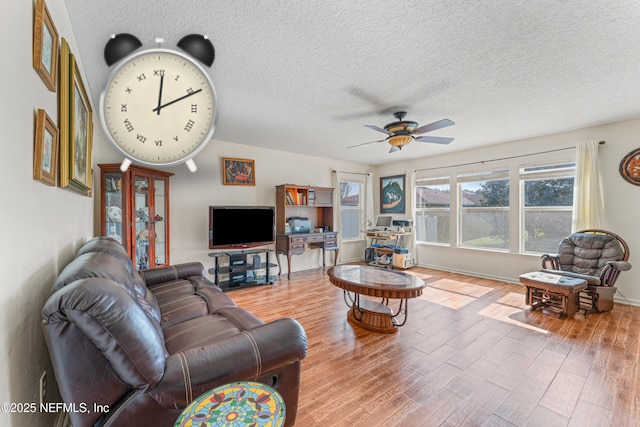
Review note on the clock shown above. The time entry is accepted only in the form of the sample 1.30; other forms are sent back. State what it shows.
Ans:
12.11
